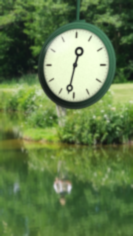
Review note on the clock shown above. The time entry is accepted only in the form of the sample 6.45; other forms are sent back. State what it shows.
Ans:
12.32
